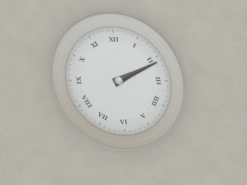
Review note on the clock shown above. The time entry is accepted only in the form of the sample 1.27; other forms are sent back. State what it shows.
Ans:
2.11
